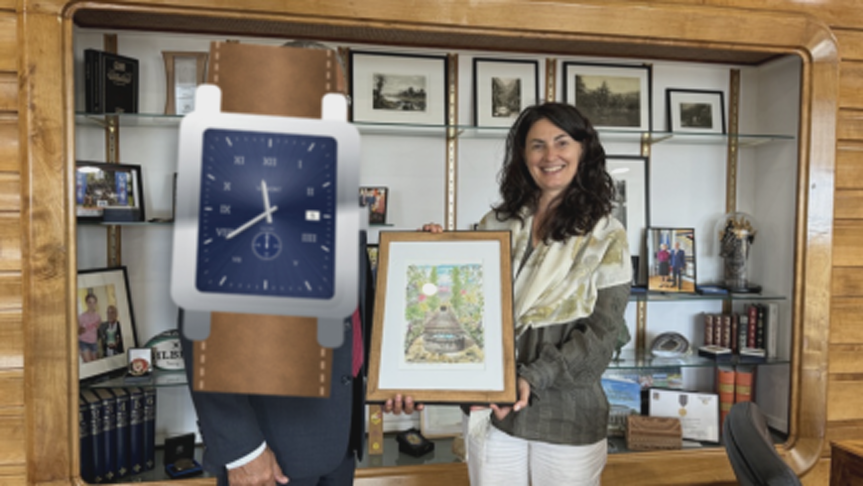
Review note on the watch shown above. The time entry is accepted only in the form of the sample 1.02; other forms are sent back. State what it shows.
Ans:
11.39
